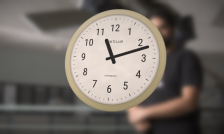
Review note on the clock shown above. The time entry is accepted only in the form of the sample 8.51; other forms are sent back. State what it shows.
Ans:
11.12
